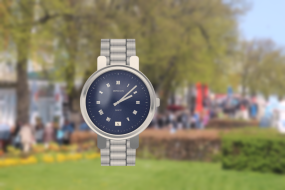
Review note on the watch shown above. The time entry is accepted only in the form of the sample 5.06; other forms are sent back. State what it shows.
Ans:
2.08
